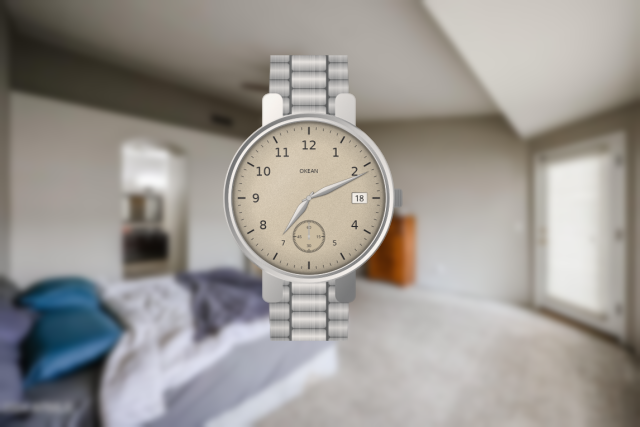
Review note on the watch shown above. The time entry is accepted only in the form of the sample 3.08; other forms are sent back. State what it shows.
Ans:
7.11
